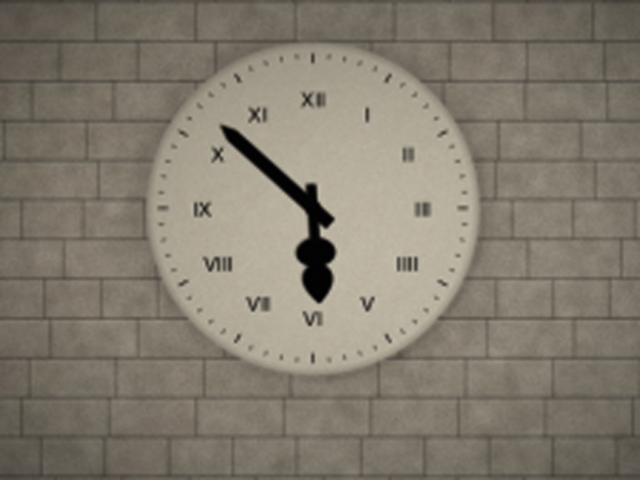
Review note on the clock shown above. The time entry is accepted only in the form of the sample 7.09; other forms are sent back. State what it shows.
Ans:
5.52
